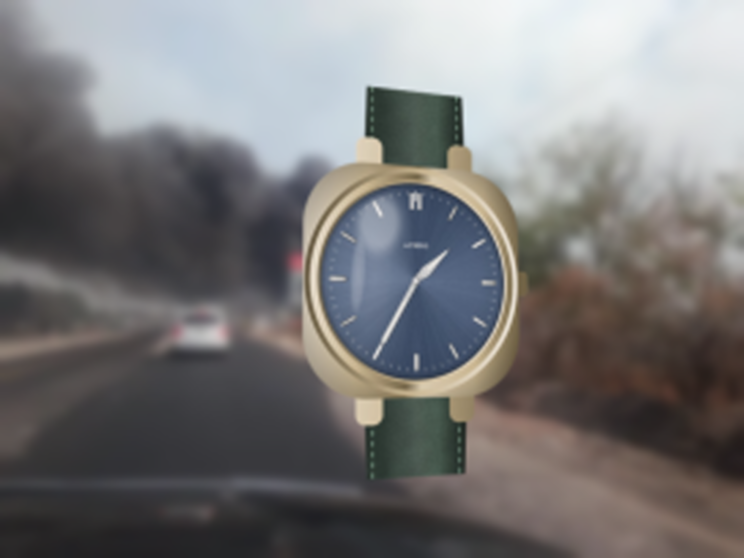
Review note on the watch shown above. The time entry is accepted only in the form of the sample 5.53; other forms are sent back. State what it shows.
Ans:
1.35
